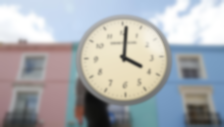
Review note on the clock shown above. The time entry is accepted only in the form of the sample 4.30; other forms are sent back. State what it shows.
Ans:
4.01
